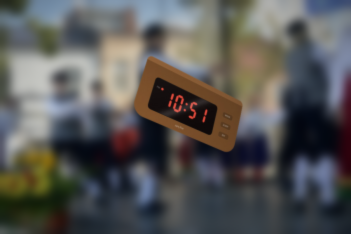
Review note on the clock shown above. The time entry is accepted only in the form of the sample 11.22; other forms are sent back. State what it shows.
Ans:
10.51
